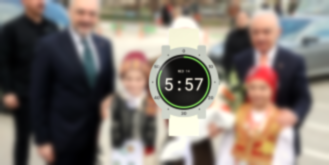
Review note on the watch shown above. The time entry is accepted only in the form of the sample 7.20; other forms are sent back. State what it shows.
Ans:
5.57
